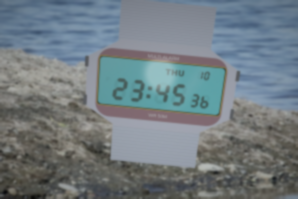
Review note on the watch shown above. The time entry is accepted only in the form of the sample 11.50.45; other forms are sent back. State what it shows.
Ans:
23.45.36
